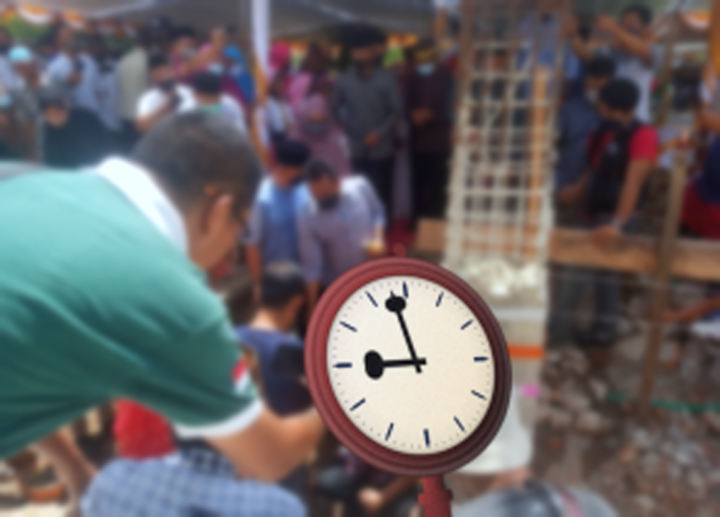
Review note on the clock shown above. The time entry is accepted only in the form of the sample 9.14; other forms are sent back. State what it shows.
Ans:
8.58
